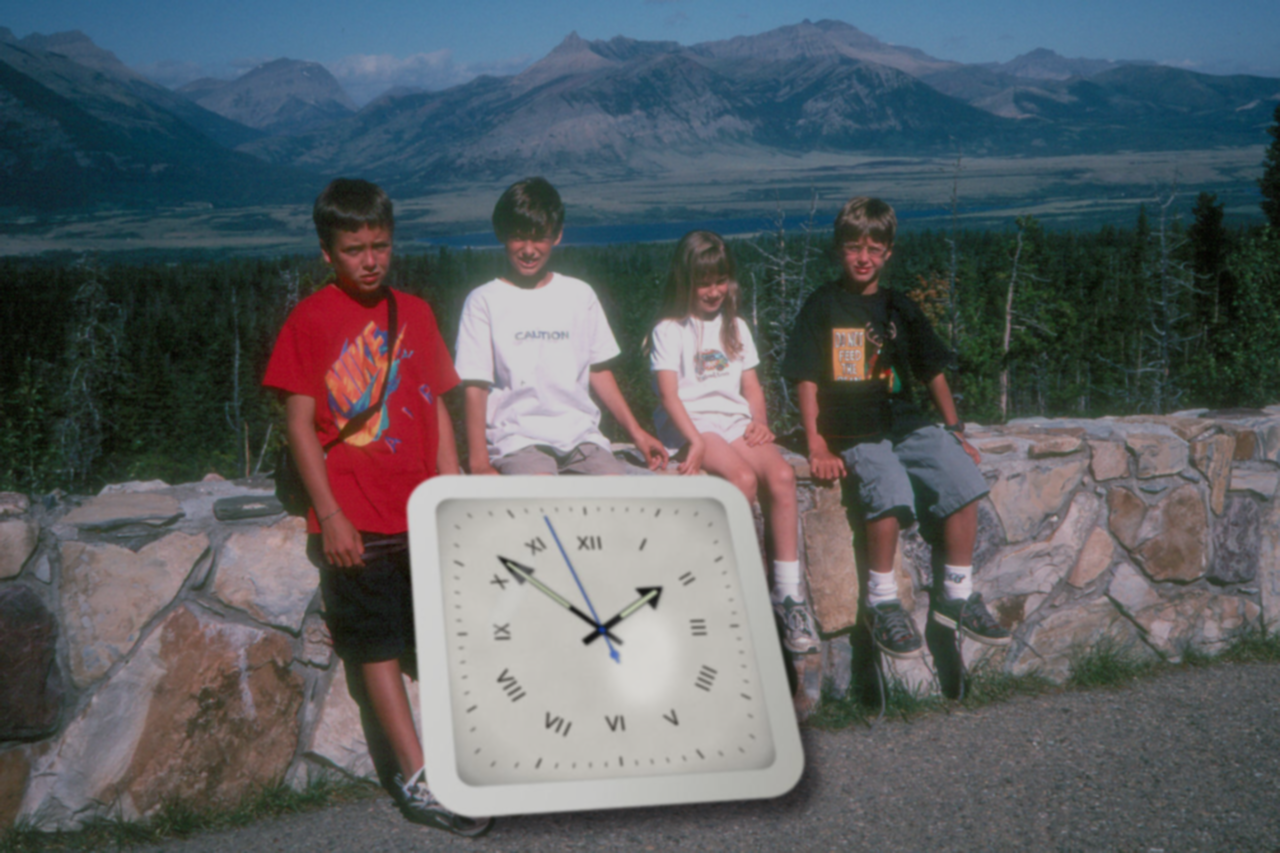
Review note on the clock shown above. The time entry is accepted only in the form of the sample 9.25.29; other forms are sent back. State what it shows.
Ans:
1.51.57
